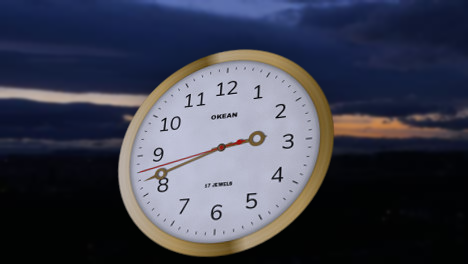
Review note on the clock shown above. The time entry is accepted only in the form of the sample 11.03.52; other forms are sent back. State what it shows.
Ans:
2.41.43
